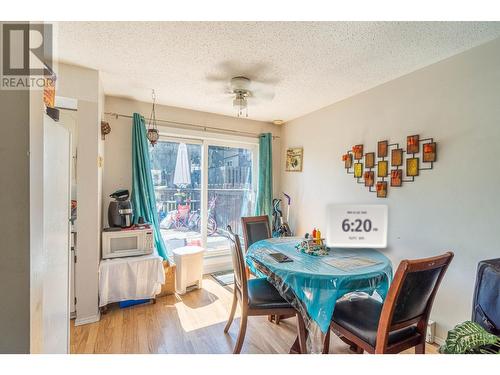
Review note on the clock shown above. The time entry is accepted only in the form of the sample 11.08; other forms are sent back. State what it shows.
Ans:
6.20
